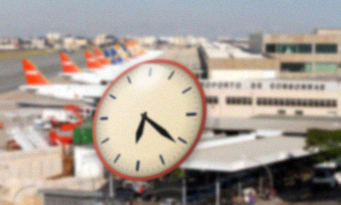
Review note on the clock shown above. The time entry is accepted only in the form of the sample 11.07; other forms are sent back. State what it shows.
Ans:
6.21
